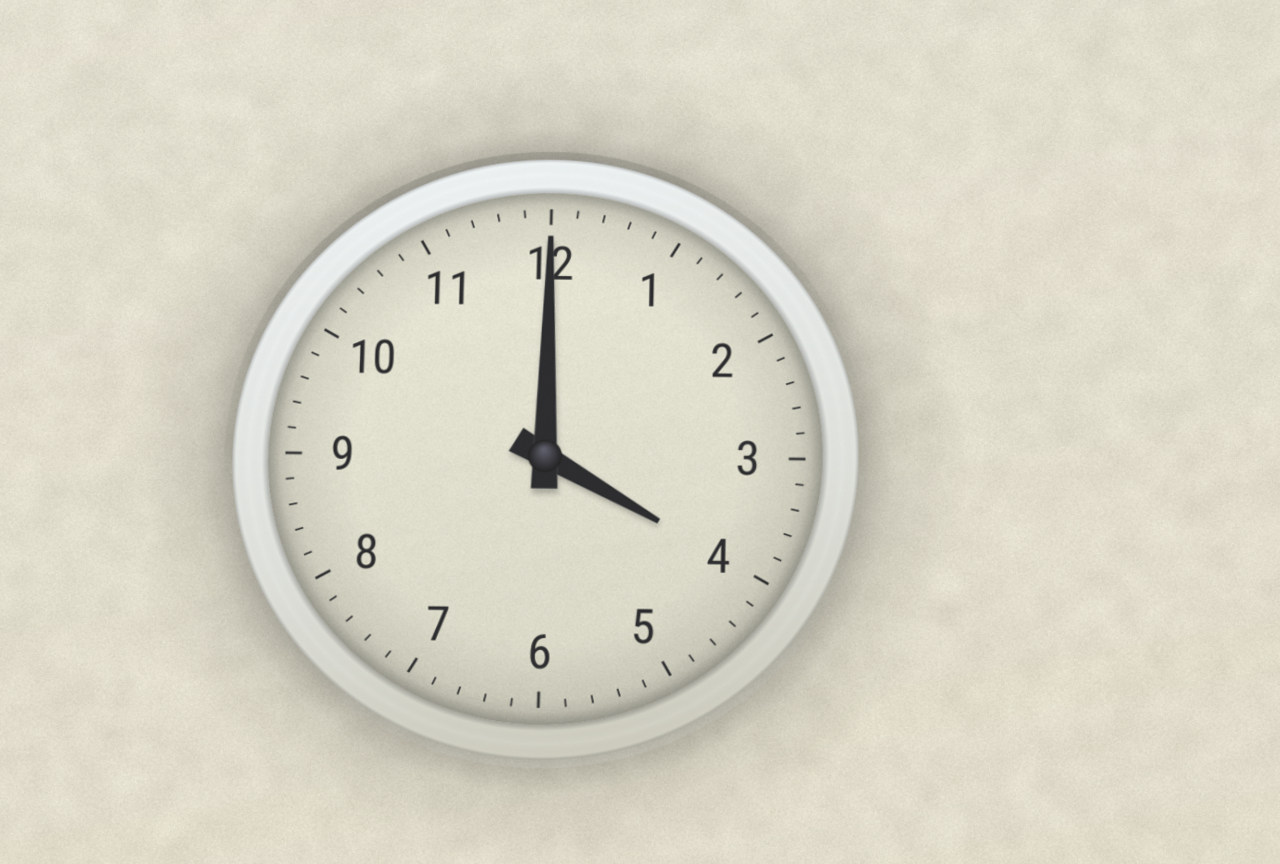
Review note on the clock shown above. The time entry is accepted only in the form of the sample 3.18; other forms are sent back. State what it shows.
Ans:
4.00
